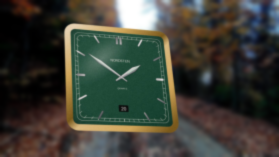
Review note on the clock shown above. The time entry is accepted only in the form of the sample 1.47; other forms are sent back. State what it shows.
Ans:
1.51
